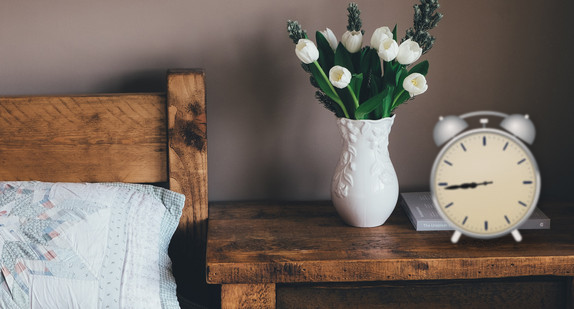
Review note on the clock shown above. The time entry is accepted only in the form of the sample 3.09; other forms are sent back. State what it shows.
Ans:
8.44
